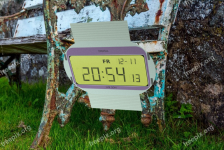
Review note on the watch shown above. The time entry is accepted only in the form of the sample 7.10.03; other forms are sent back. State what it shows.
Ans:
20.54.13
